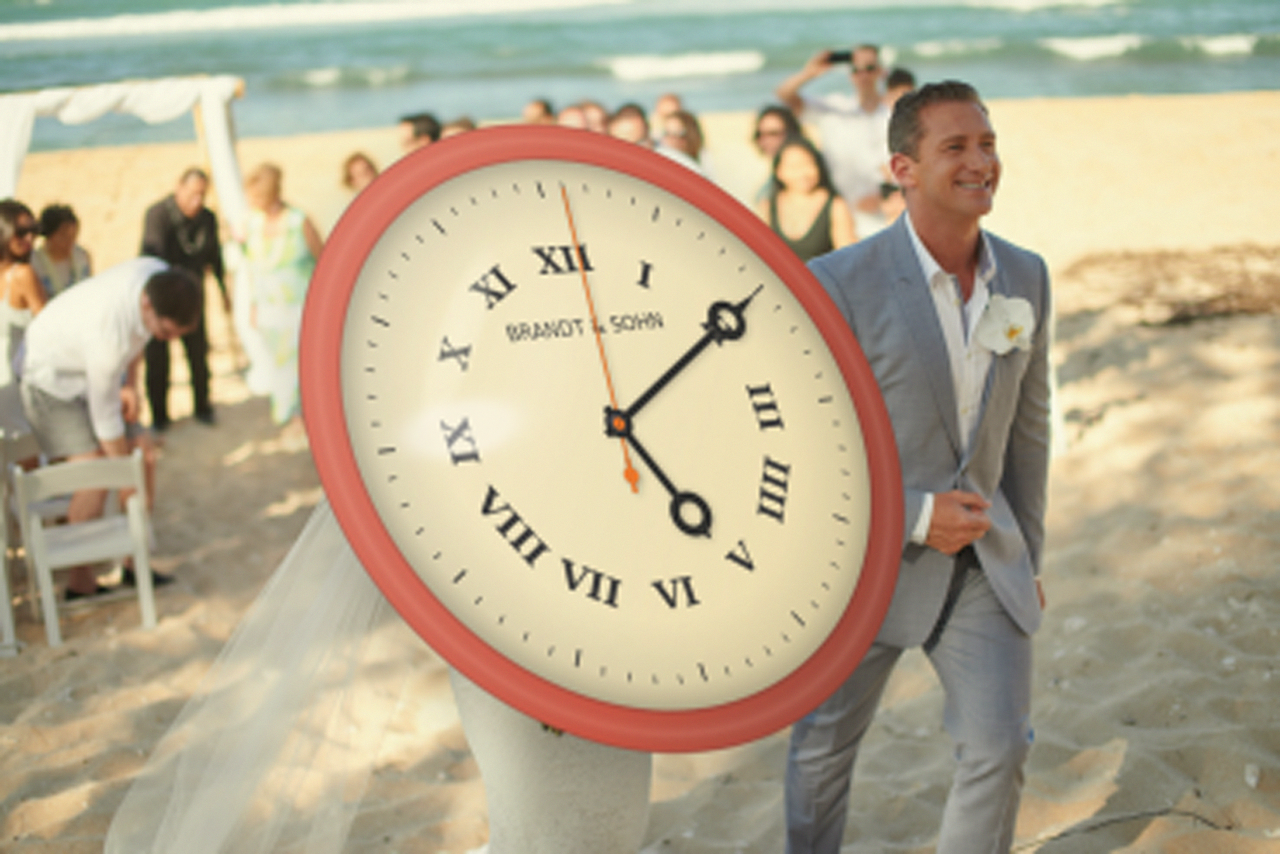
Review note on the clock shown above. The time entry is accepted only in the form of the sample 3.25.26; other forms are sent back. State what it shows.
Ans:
5.10.01
